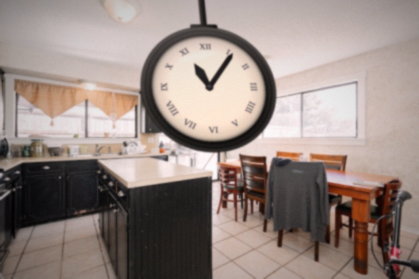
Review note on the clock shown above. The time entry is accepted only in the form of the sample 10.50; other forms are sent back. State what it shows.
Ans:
11.06
